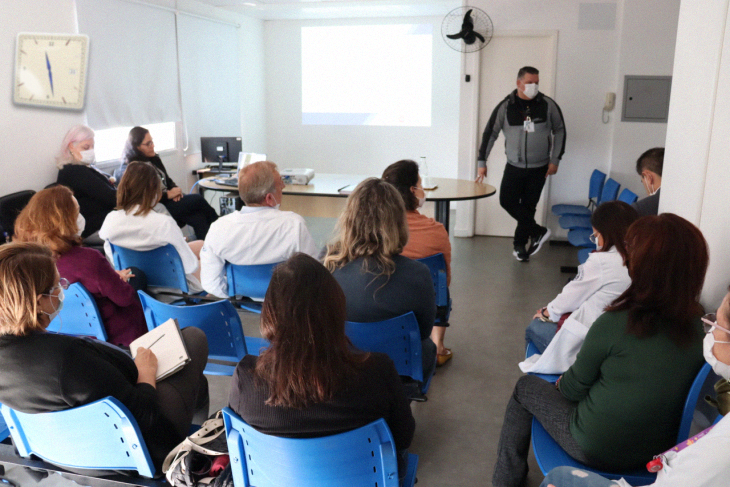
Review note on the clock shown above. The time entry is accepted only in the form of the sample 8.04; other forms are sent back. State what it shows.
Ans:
11.28
